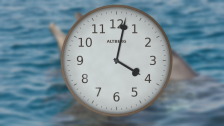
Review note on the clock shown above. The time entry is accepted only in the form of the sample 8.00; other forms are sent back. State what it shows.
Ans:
4.02
